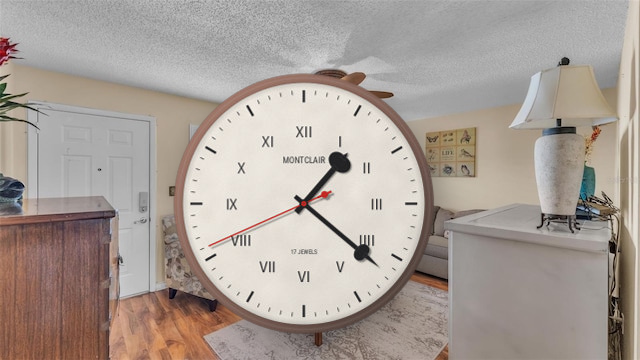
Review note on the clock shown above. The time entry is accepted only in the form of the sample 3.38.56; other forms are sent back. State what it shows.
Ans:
1.21.41
